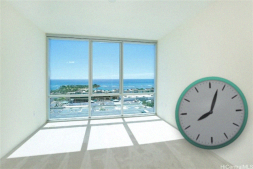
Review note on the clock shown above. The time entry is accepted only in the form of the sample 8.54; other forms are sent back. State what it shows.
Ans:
8.03
